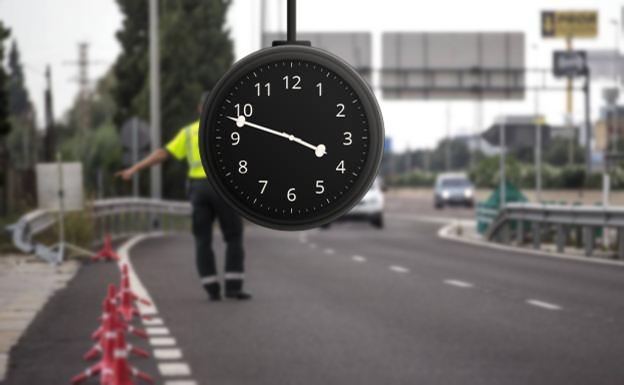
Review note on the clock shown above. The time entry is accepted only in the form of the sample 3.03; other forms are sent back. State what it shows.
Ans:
3.48
